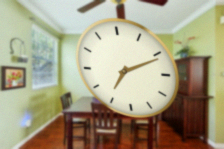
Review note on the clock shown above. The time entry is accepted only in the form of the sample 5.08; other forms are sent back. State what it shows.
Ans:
7.11
